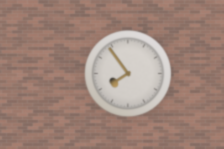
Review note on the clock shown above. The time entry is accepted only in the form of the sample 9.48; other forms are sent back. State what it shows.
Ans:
7.54
